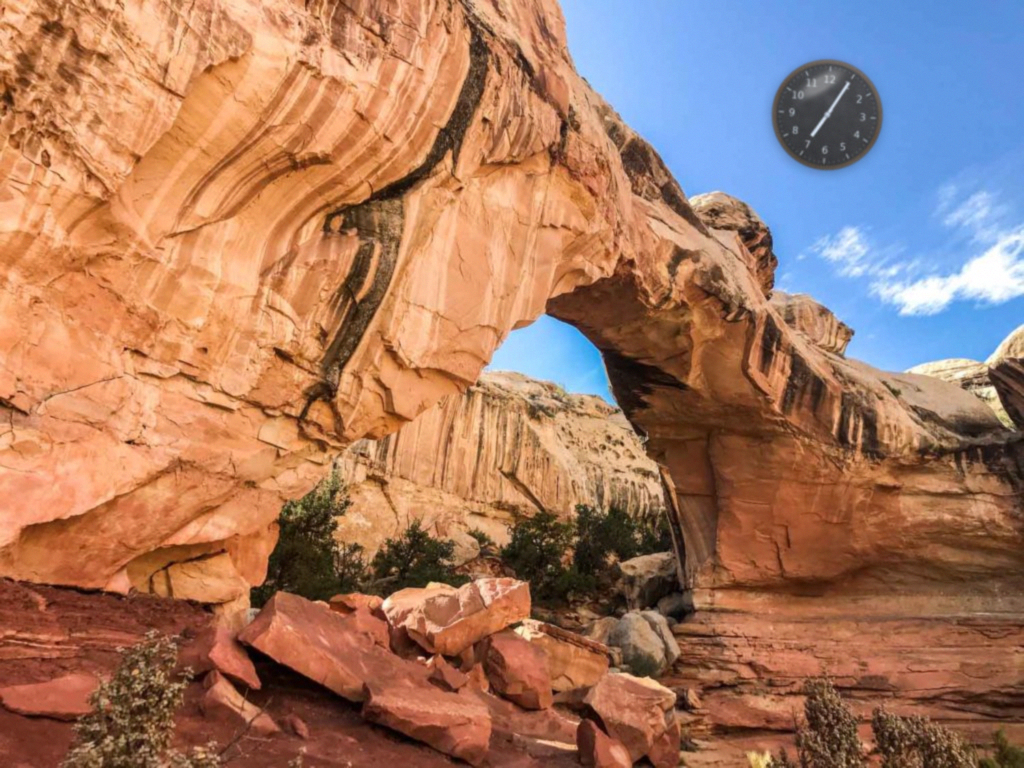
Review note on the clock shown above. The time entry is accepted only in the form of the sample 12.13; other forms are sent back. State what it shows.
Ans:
7.05
